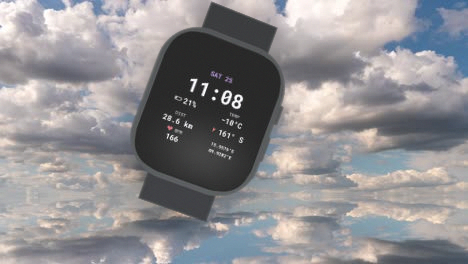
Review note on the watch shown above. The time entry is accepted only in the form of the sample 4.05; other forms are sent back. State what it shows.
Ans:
11.08
